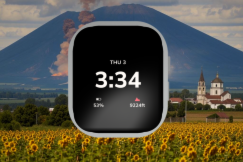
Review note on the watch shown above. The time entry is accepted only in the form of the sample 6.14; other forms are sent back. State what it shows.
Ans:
3.34
